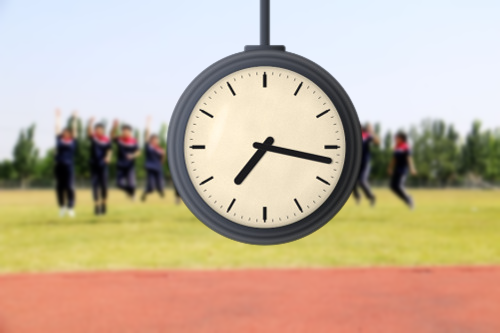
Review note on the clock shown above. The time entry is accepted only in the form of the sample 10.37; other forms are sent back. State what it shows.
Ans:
7.17
